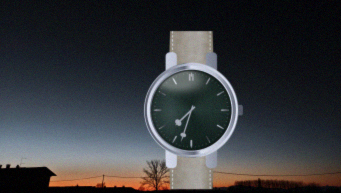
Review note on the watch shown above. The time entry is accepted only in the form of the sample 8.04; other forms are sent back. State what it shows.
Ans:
7.33
